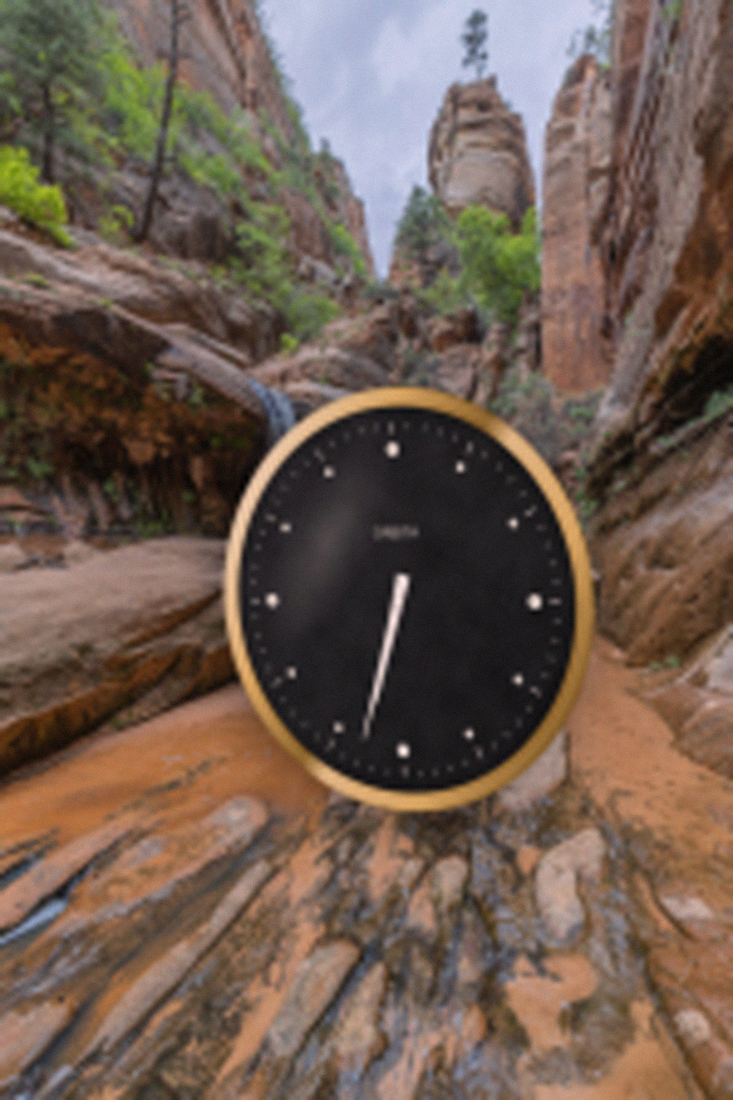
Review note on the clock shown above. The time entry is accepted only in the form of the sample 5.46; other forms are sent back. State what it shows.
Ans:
6.33
